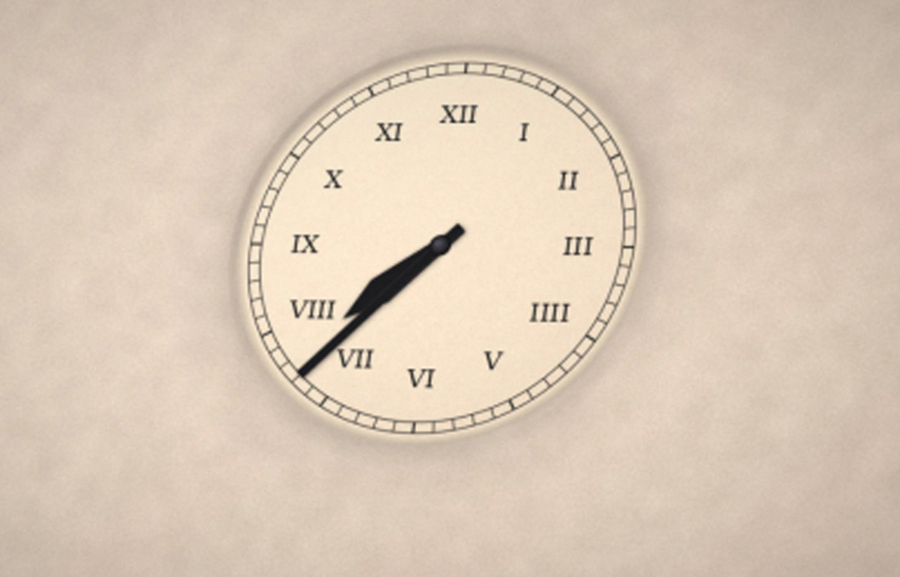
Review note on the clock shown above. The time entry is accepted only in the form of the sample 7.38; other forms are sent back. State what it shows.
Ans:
7.37
